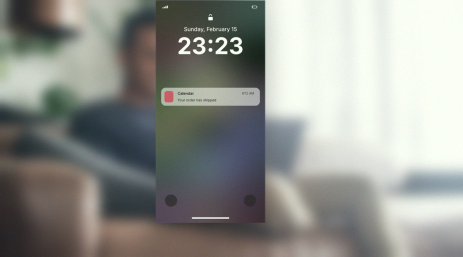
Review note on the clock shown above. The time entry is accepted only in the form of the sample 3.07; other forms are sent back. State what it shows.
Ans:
23.23
